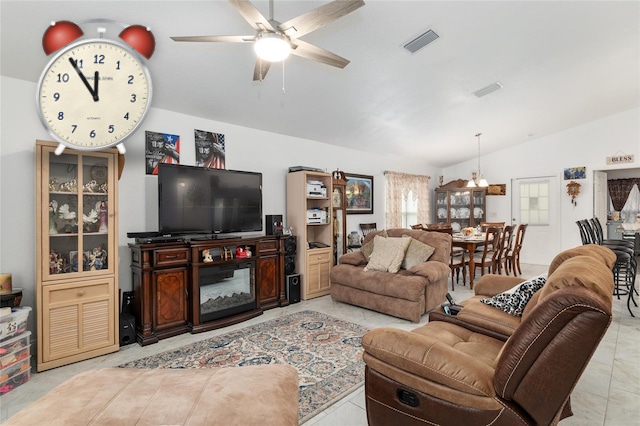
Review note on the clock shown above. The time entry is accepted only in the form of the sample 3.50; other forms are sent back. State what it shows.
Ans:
11.54
